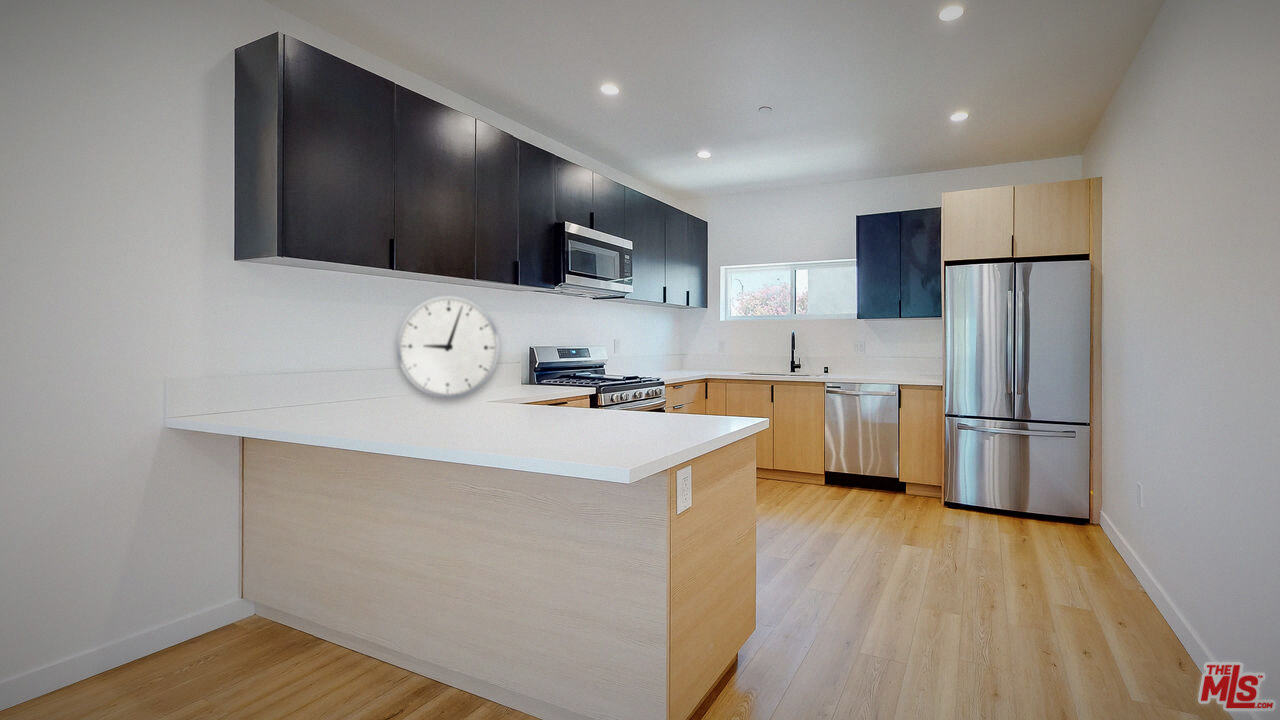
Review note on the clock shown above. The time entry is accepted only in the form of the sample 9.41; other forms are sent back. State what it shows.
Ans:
9.03
